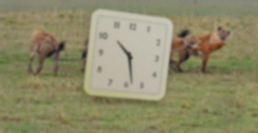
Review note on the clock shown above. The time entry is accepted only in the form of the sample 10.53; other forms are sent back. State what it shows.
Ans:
10.28
